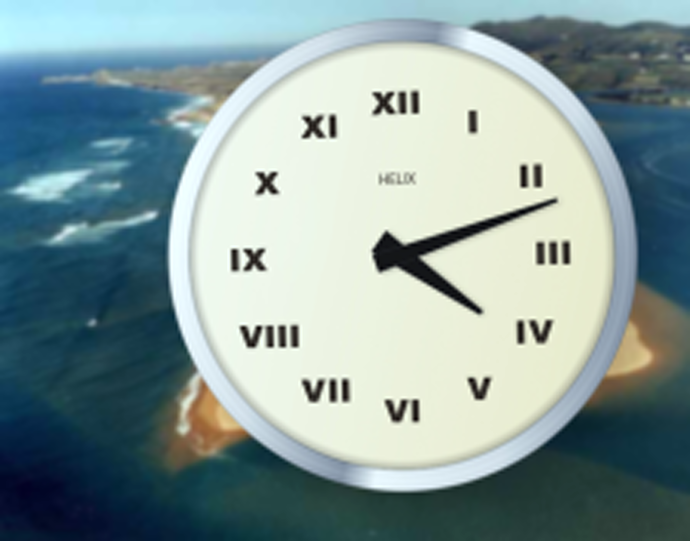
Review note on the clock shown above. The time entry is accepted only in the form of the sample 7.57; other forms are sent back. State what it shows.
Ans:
4.12
